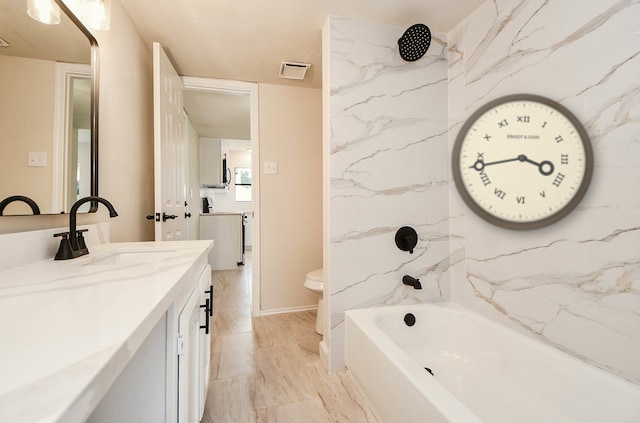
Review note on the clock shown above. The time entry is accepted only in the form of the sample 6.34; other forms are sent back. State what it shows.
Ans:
3.43
